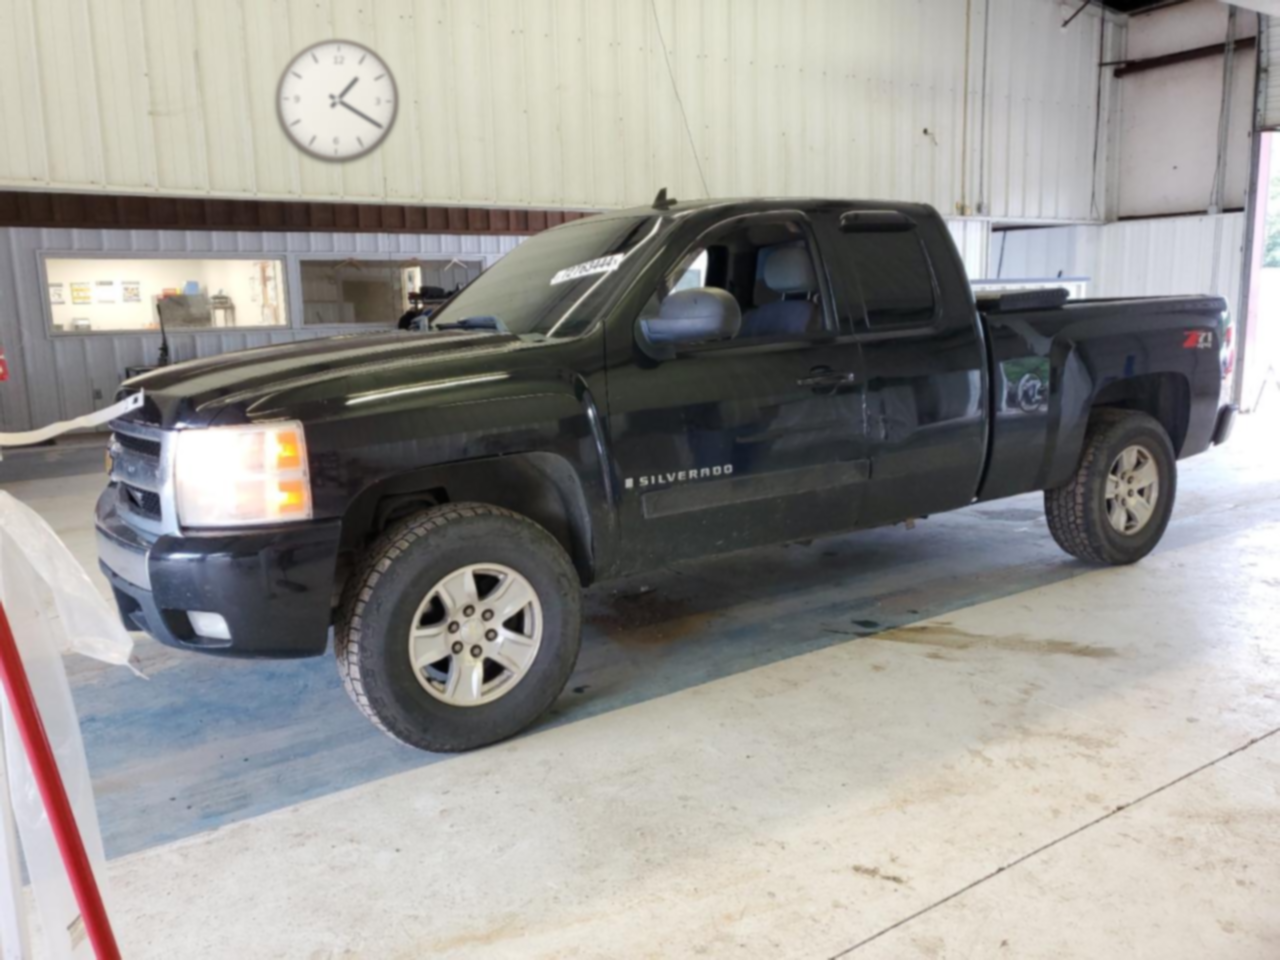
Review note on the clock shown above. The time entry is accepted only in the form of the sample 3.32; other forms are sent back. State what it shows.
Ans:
1.20
